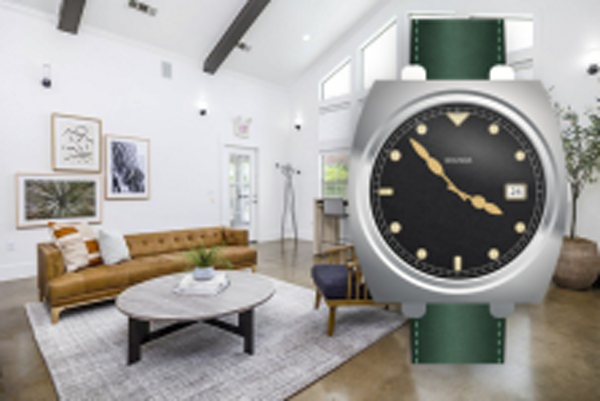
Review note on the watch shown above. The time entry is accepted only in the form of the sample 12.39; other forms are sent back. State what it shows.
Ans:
3.53
